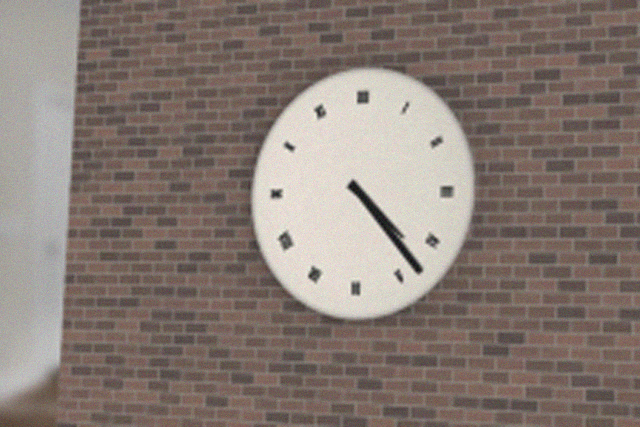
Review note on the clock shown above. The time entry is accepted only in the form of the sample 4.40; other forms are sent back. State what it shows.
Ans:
4.23
